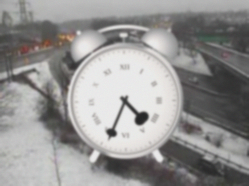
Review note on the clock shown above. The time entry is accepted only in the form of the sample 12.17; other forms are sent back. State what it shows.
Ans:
4.34
